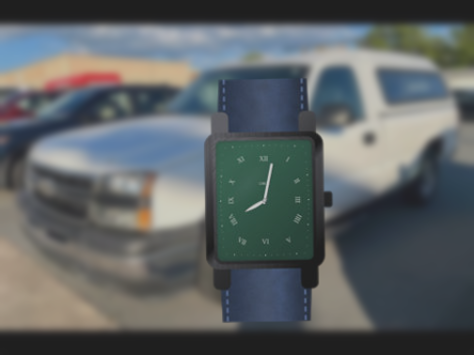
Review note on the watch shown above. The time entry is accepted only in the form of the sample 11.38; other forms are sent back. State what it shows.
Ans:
8.02
